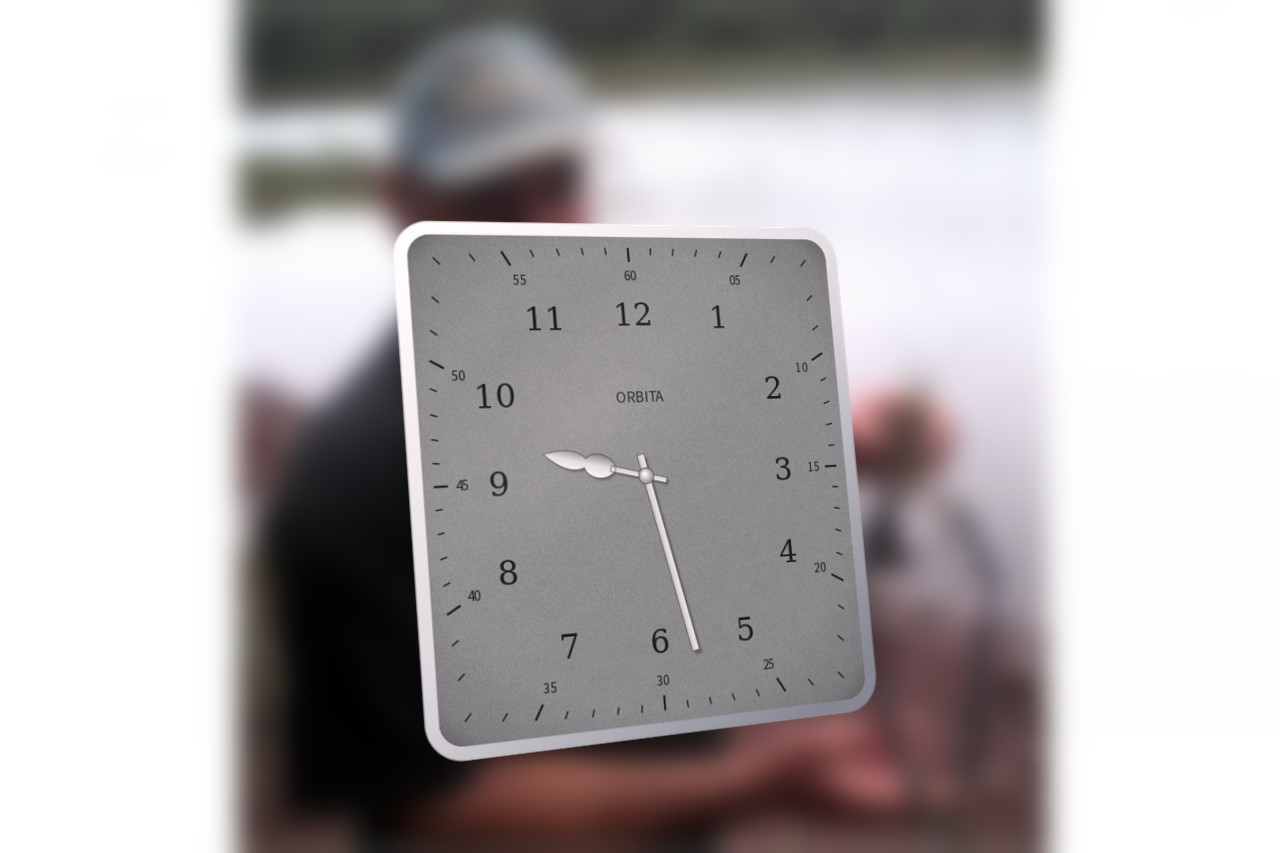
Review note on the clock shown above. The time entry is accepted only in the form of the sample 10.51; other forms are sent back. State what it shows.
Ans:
9.28
